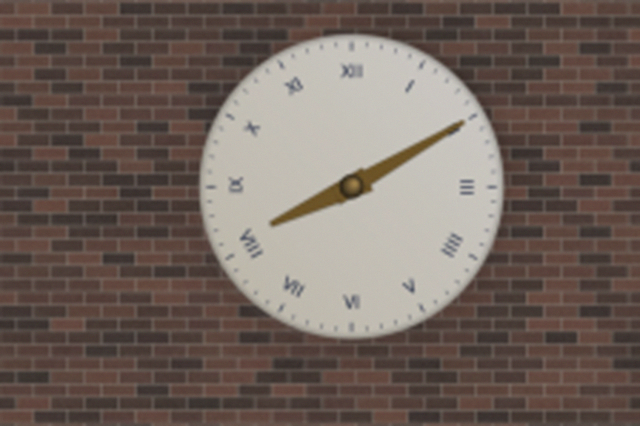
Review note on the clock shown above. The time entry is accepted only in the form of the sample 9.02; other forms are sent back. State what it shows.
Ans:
8.10
